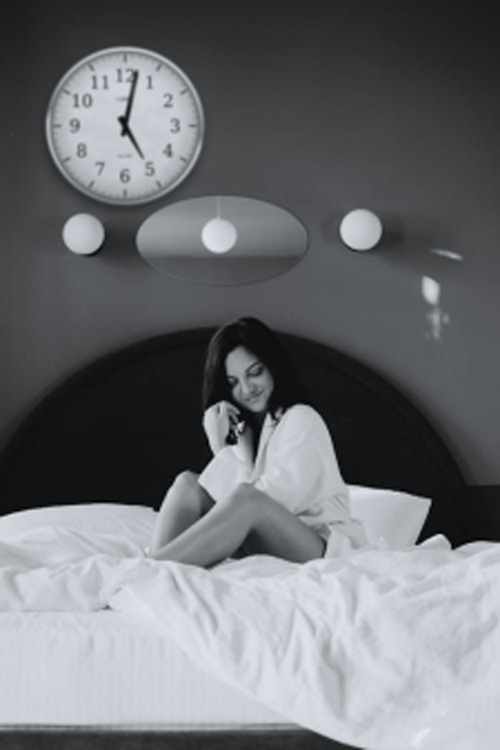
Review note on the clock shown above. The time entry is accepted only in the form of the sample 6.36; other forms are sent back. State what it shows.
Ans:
5.02
